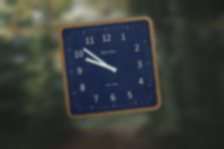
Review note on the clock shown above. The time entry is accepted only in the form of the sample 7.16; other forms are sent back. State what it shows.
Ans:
9.52
